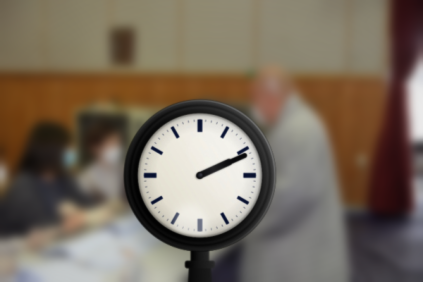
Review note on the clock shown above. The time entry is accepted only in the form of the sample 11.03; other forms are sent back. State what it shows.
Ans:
2.11
